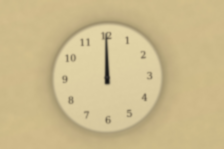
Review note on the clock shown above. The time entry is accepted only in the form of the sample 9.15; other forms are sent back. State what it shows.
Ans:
12.00
